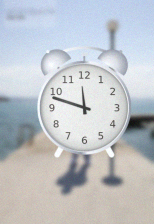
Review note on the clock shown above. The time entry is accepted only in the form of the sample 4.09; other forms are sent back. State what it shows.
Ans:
11.48
